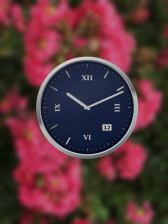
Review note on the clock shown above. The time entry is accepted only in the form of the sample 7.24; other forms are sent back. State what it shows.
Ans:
10.11
